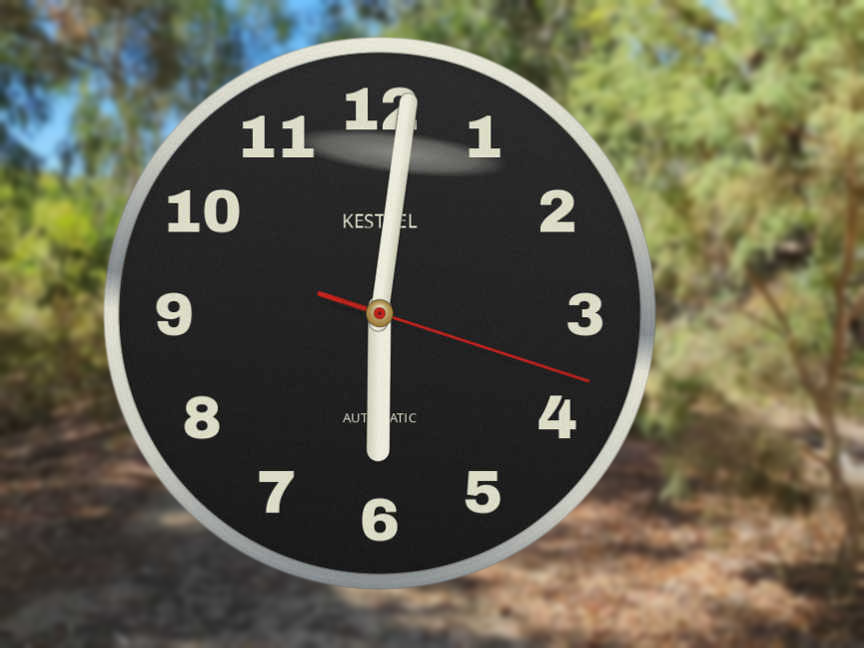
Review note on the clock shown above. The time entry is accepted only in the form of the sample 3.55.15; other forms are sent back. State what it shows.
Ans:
6.01.18
